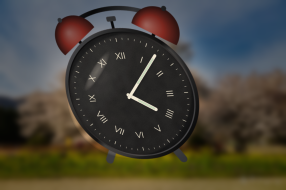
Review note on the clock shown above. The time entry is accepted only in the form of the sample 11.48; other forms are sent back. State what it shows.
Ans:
4.07
